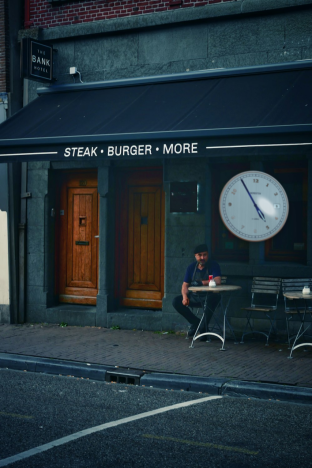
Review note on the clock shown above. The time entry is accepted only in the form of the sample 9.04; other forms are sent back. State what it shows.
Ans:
4.55
